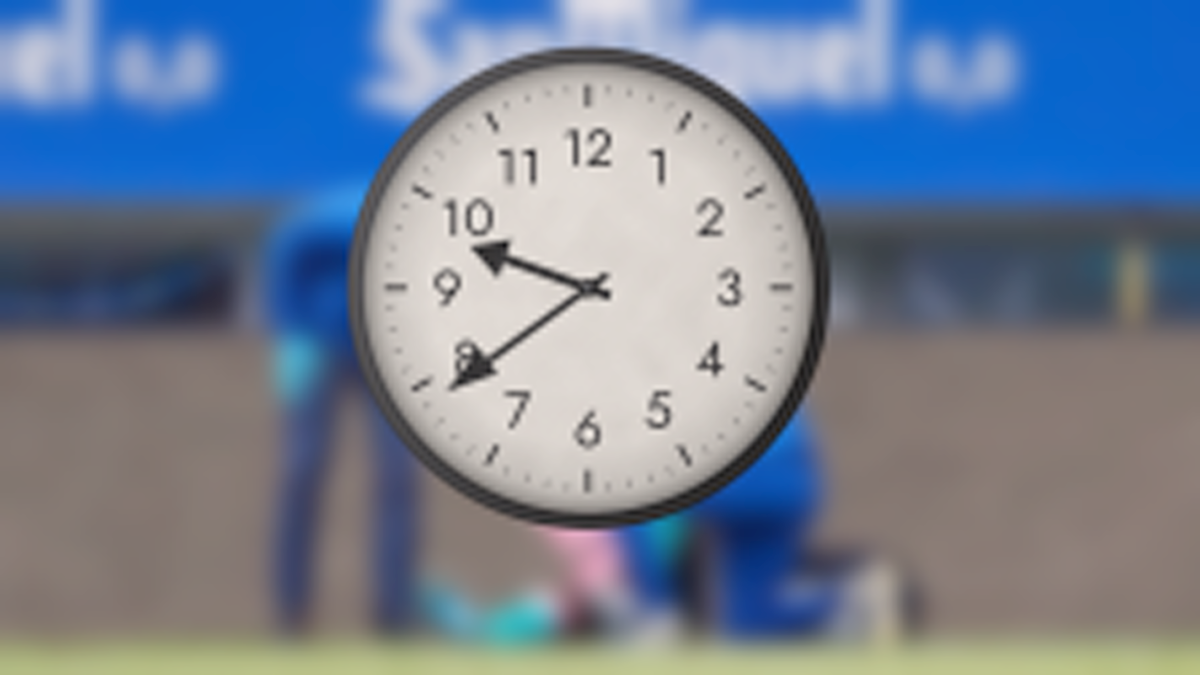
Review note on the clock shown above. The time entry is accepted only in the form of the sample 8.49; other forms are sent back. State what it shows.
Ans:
9.39
